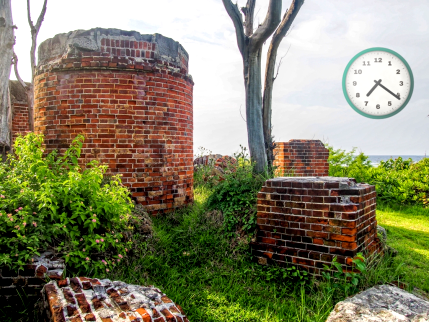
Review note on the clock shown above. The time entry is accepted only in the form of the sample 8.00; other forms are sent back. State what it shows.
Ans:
7.21
